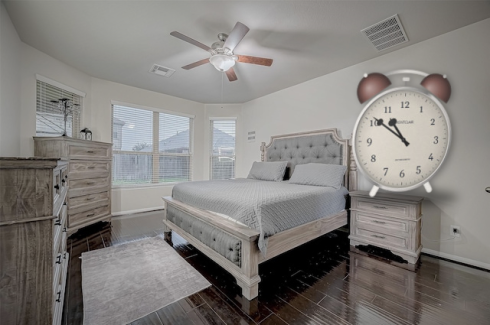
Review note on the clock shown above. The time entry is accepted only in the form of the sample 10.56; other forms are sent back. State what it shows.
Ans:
10.51
